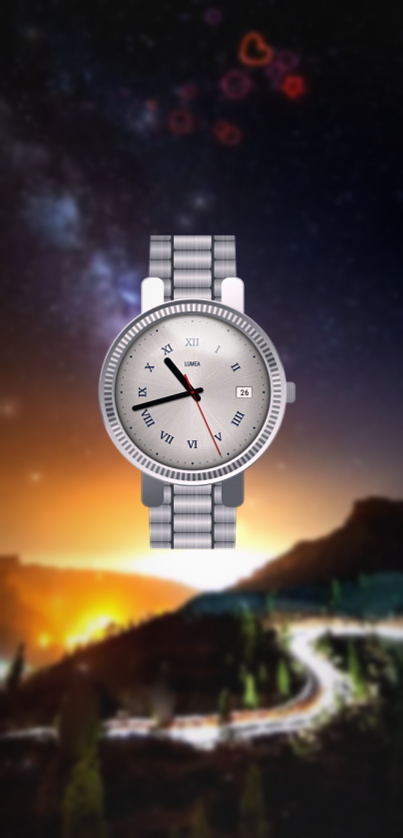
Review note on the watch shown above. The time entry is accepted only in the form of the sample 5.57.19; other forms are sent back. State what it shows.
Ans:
10.42.26
